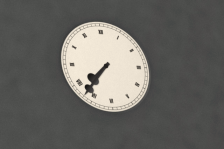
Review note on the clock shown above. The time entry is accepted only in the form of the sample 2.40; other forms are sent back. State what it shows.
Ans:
7.37
